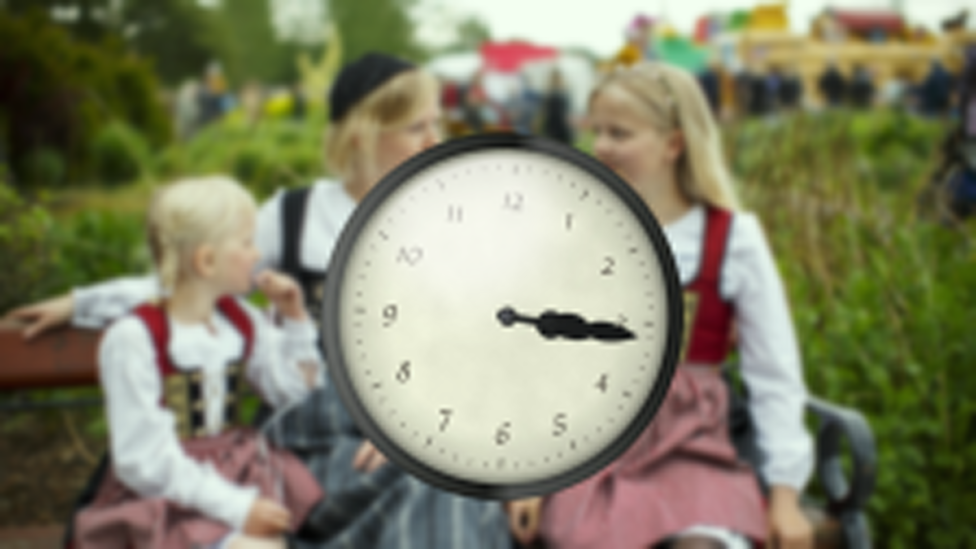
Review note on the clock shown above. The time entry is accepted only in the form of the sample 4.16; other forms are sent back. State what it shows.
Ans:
3.16
